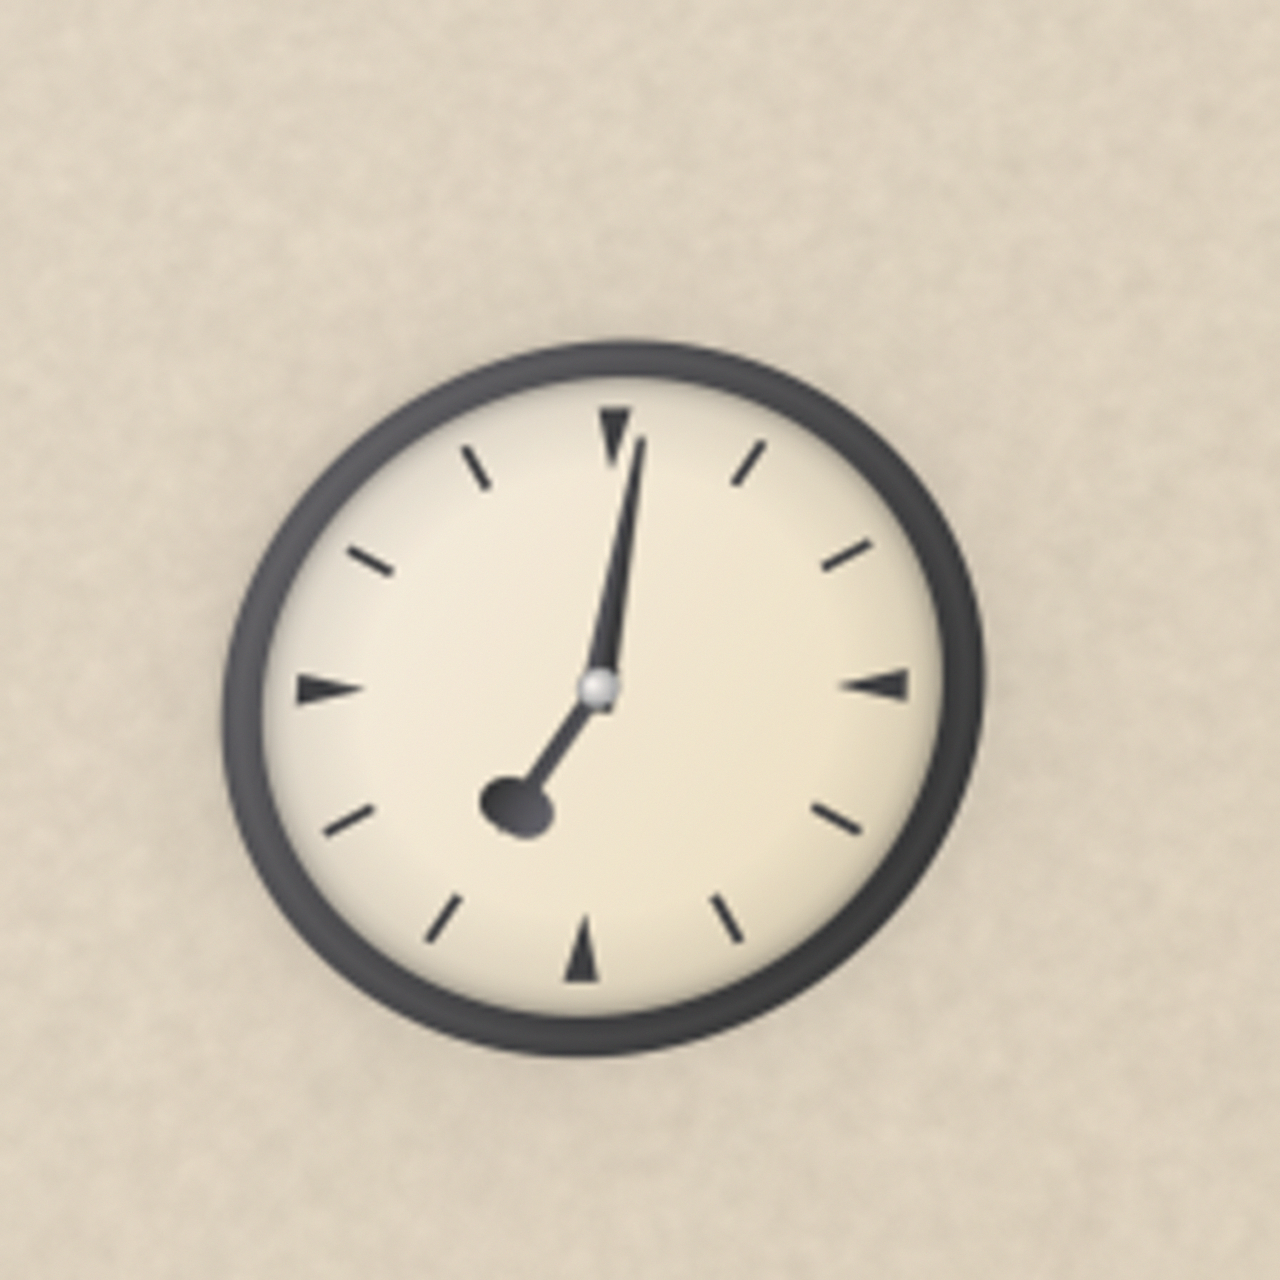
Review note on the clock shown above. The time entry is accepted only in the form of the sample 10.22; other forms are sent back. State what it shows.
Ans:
7.01
